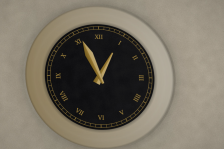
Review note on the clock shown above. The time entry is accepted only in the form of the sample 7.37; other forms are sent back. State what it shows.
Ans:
12.56
